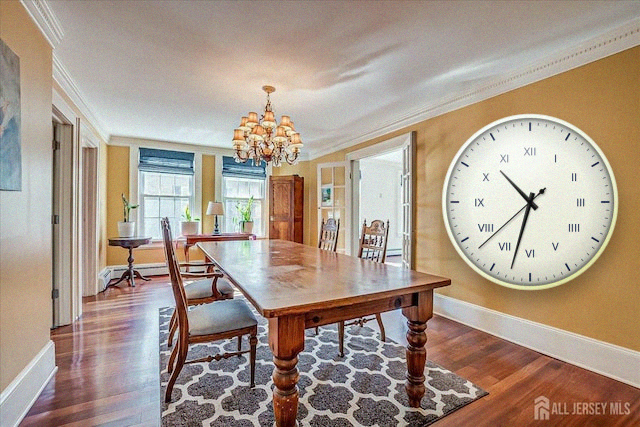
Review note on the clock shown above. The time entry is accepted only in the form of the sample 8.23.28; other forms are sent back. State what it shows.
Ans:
10.32.38
